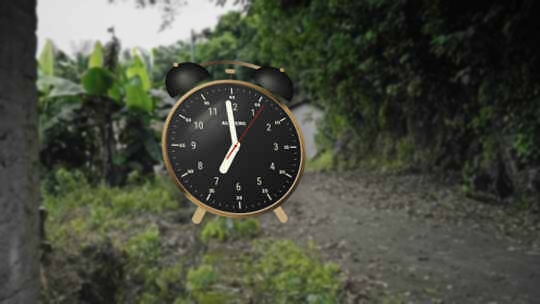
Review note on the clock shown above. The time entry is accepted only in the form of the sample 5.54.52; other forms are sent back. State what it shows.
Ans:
6.59.06
